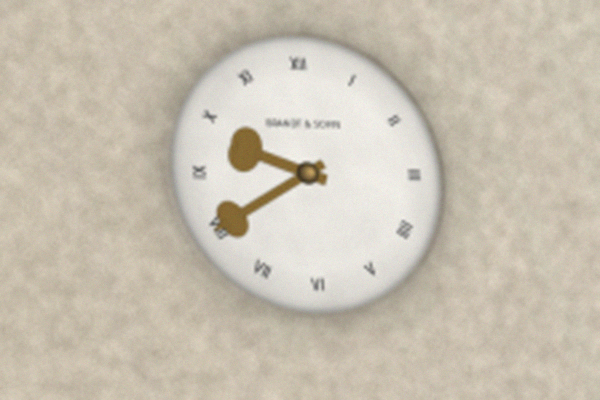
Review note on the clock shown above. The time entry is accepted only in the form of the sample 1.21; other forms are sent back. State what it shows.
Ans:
9.40
